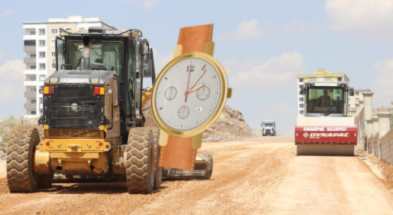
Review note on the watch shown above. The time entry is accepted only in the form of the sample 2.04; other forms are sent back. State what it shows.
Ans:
2.06
